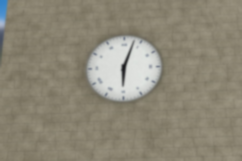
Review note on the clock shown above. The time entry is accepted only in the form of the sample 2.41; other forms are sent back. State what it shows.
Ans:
6.03
